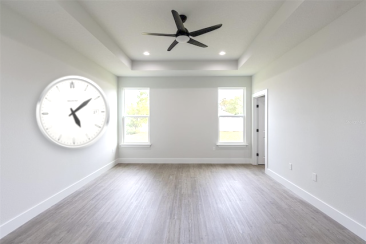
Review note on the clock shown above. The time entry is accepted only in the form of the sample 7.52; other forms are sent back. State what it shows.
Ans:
5.09
